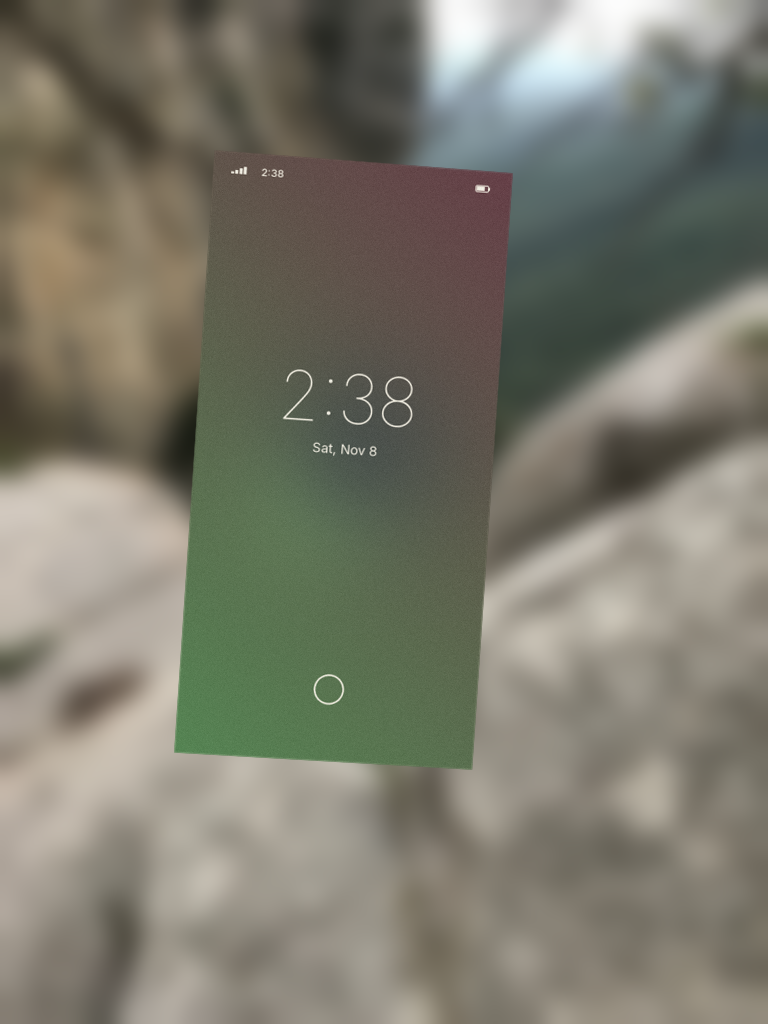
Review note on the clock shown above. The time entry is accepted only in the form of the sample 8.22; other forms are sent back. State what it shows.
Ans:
2.38
